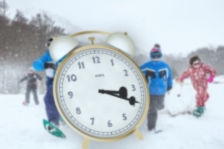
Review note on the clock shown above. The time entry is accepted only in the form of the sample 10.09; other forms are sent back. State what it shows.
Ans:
3.19
